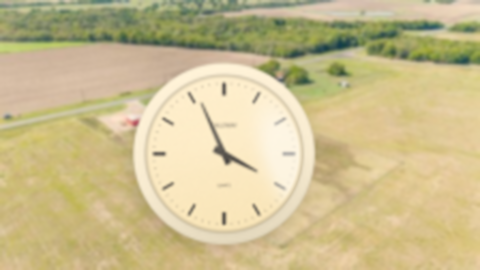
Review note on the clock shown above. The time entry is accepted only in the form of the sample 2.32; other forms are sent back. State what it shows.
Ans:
3.56
